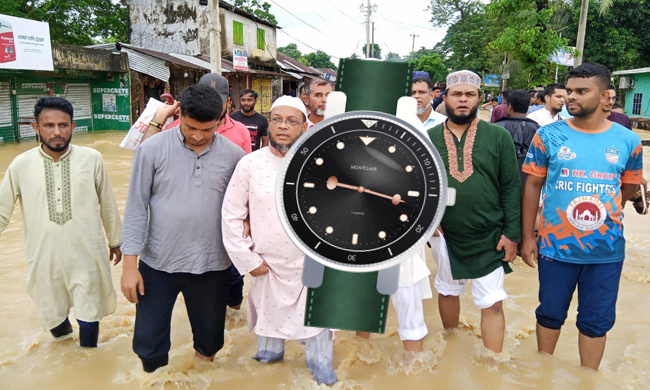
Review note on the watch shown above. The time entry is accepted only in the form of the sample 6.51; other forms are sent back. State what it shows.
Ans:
9.17
